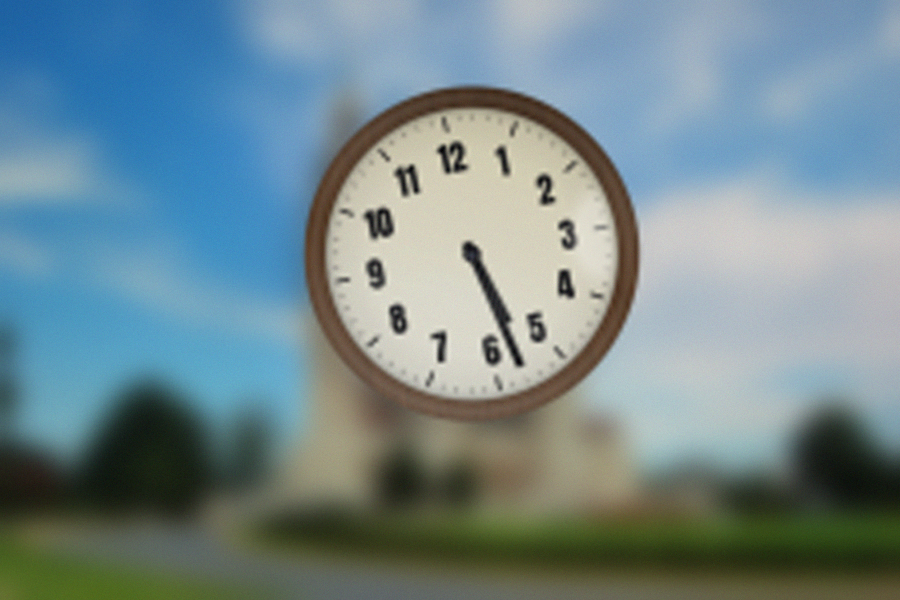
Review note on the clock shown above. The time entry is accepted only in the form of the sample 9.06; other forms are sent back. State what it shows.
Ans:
5.28
